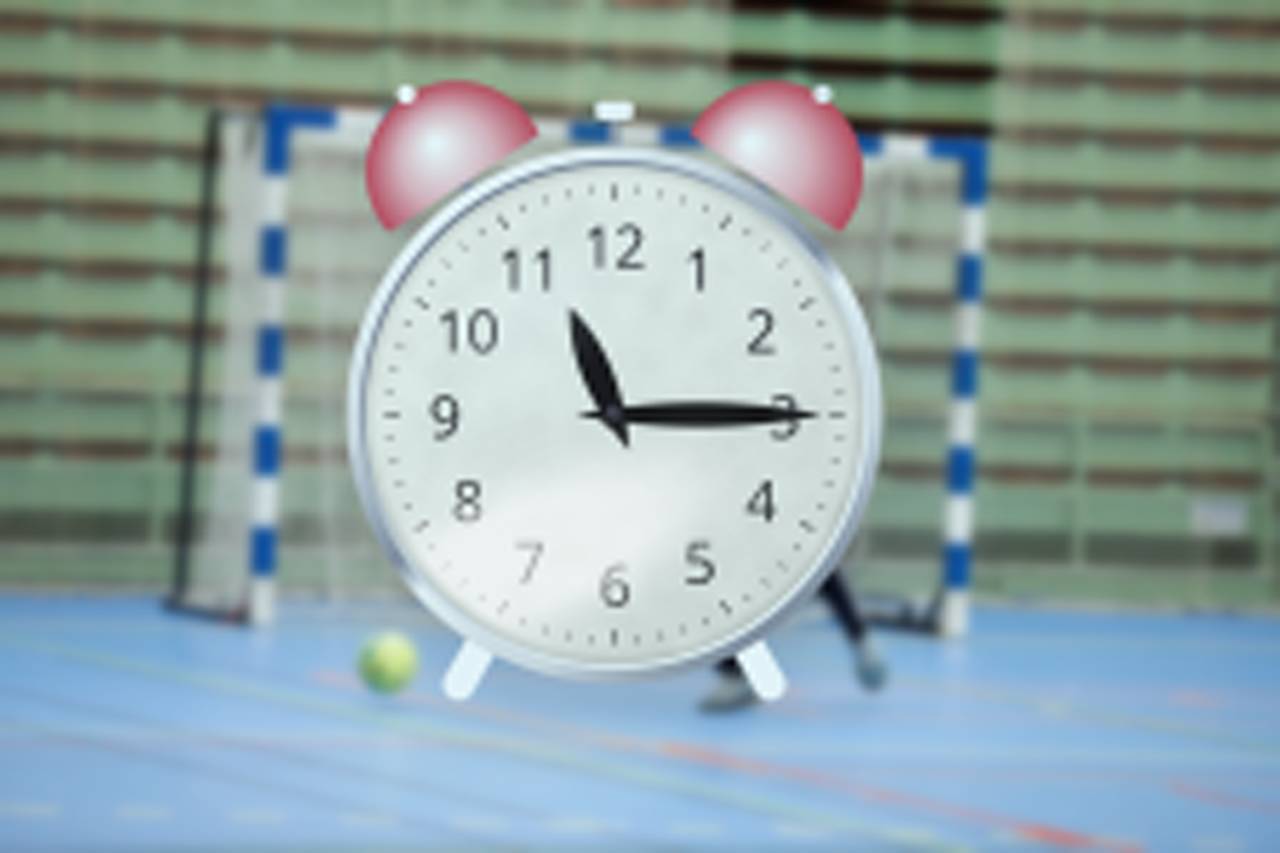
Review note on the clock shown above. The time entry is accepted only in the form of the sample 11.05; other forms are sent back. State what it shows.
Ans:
11.15
